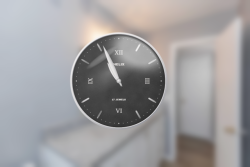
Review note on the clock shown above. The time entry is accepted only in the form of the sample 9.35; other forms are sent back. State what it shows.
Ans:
10.56
